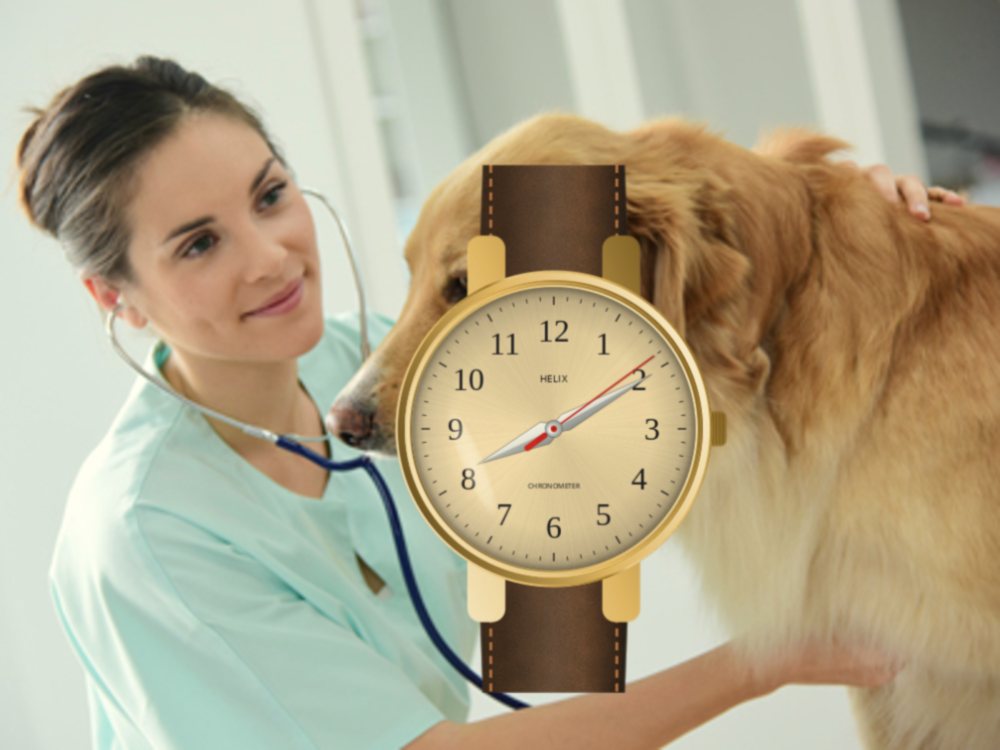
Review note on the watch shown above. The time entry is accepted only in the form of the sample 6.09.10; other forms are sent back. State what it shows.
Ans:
8.10.09
